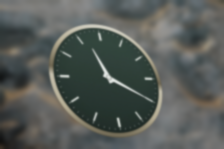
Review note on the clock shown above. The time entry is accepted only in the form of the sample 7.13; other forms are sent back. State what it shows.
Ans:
11.20
